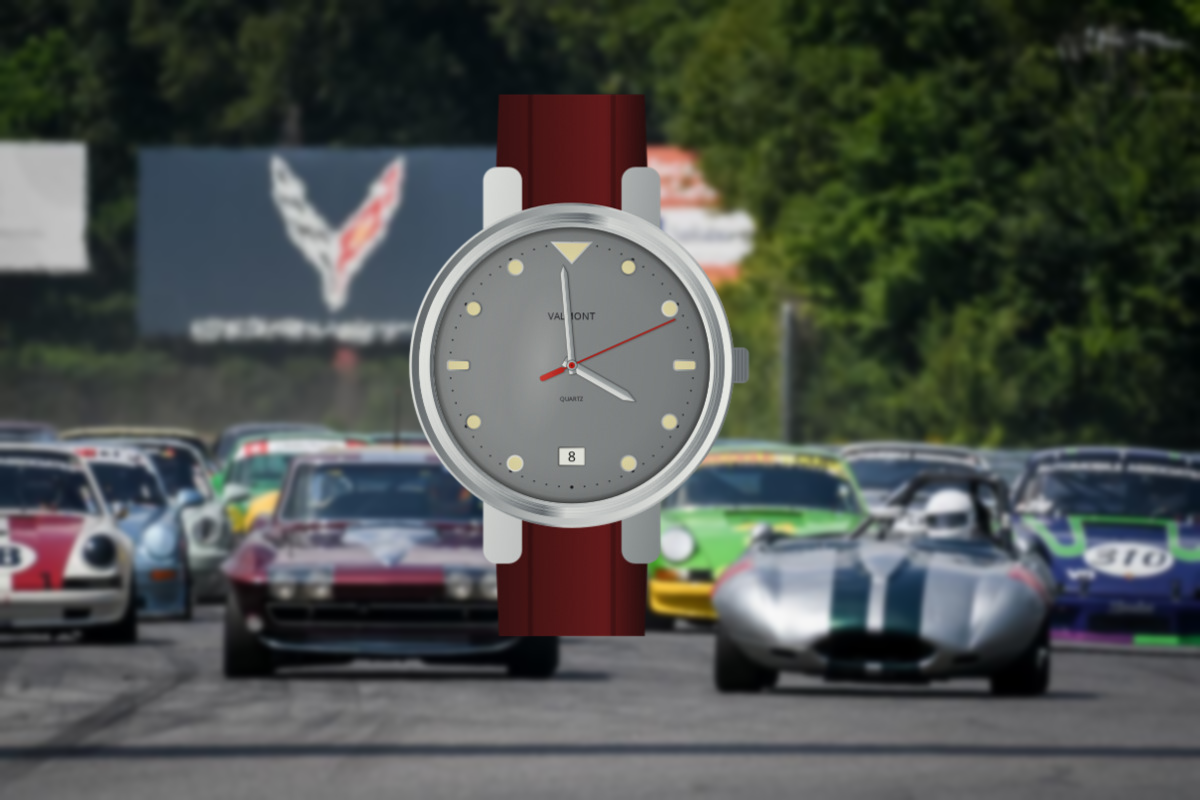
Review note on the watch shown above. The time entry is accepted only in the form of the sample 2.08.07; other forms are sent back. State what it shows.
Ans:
3.59.11
